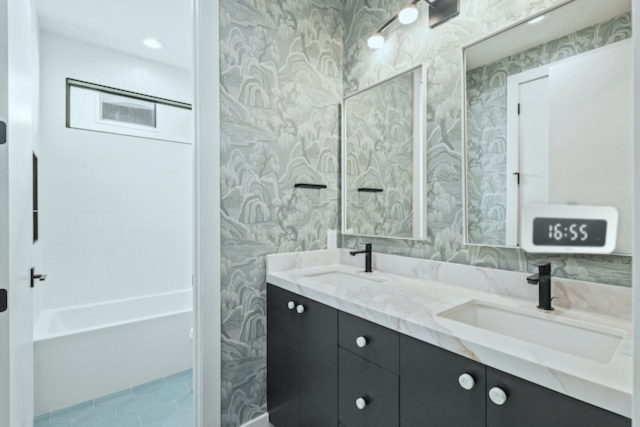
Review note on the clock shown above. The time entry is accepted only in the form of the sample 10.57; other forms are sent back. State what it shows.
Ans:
16.55
